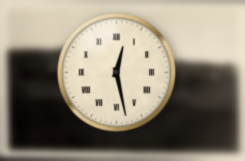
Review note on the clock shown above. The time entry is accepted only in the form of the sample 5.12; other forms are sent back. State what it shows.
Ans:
12.28
